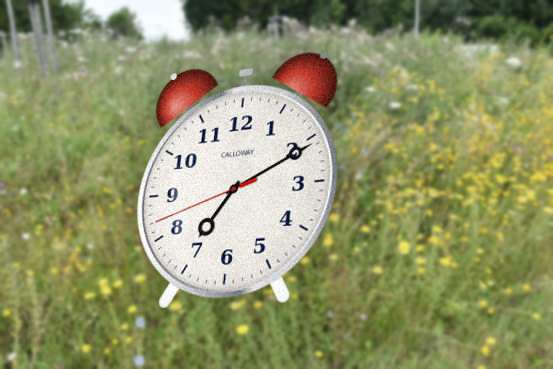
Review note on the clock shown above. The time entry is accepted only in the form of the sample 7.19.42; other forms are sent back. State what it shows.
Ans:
7.10.42
